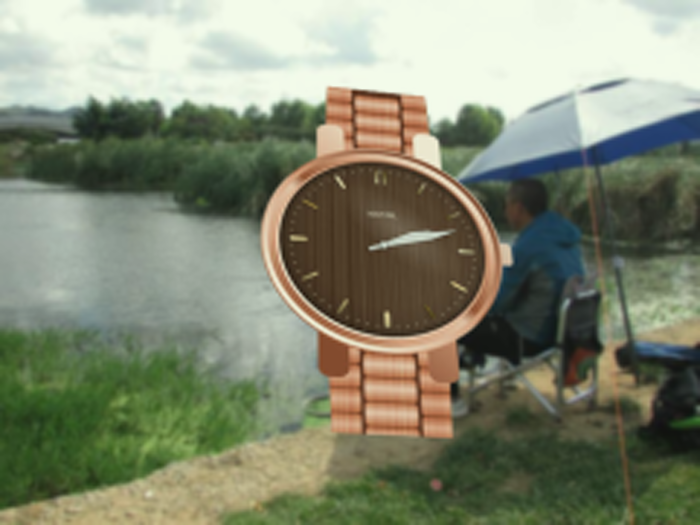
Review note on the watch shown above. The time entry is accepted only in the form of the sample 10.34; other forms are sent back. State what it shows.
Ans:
2.12
